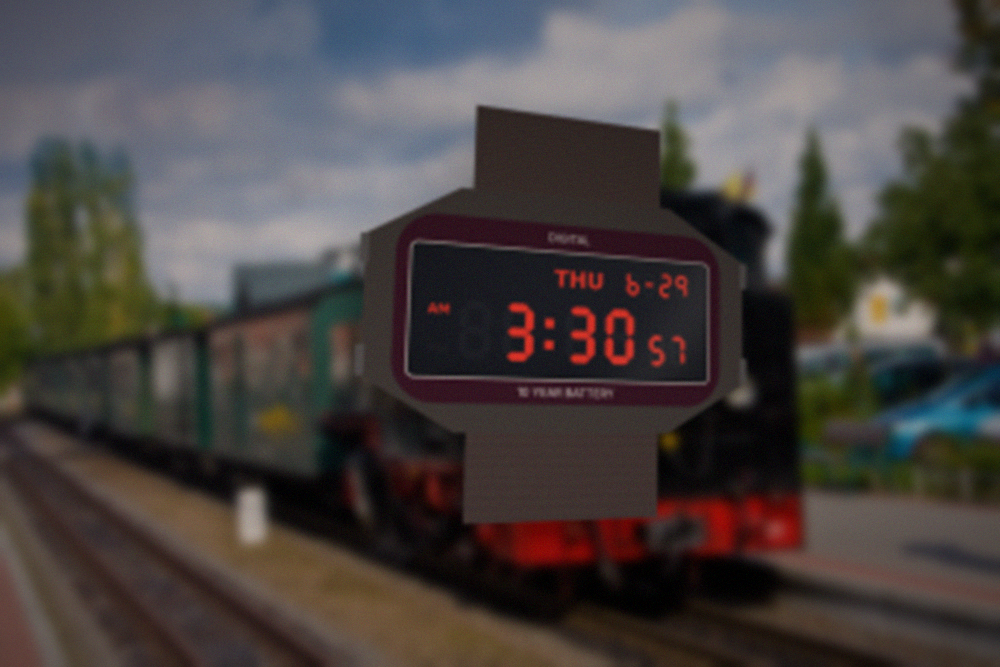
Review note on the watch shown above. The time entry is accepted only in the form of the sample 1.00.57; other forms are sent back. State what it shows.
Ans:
3.30.57
